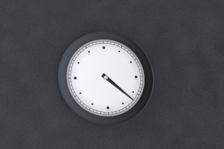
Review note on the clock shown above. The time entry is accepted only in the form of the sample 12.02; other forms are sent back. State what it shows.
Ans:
4.22
